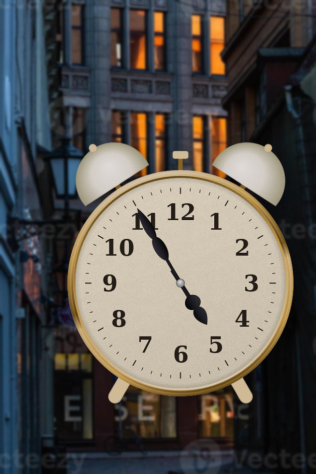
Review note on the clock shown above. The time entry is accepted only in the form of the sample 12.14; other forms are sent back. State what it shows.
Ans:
4.55
